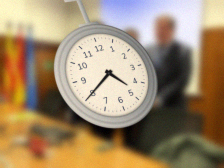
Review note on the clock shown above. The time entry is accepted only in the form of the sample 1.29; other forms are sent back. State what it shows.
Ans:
4.40
